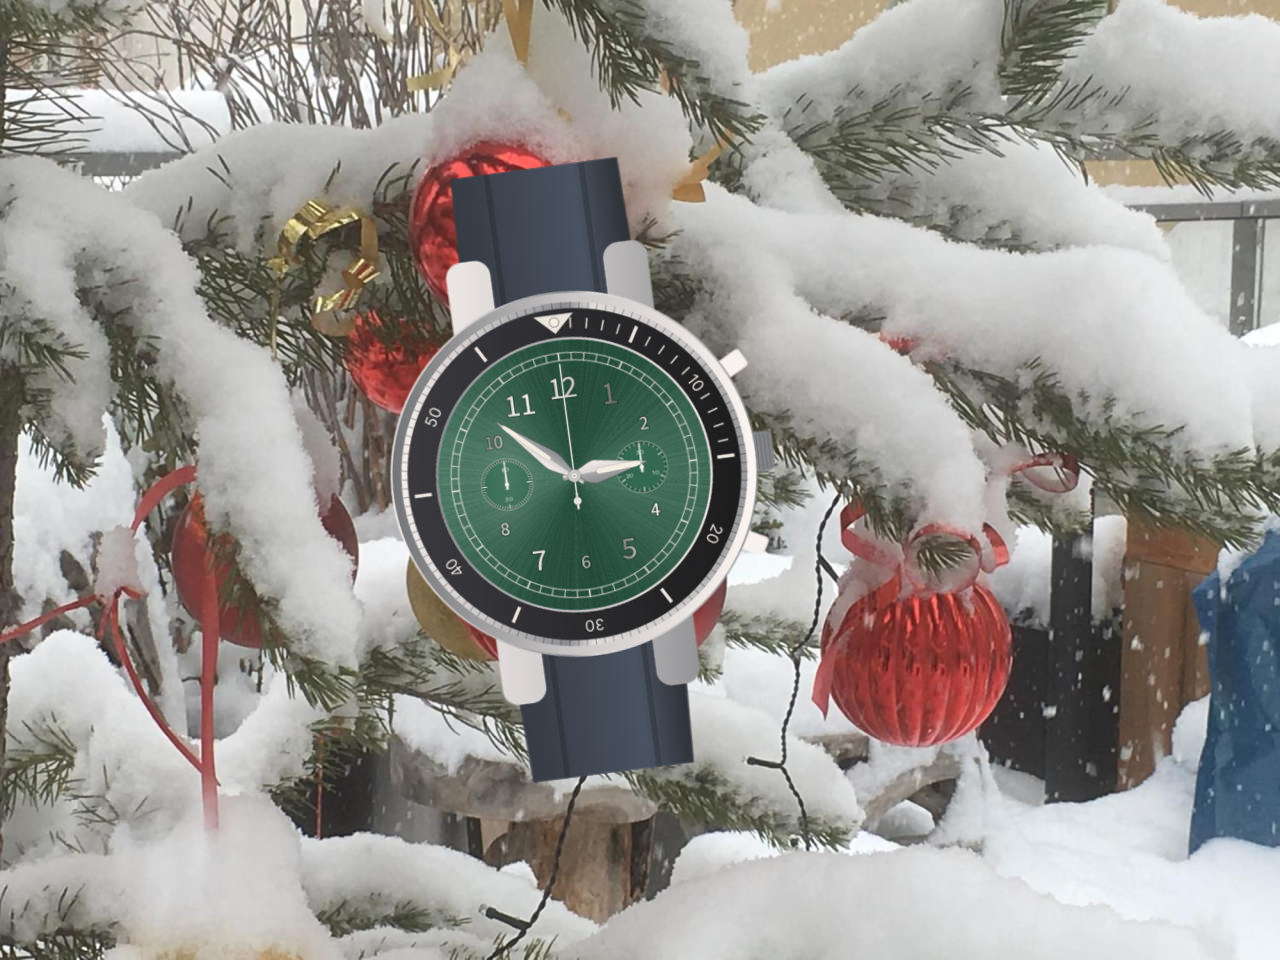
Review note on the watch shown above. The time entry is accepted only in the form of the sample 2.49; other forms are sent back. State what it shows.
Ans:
2.52
